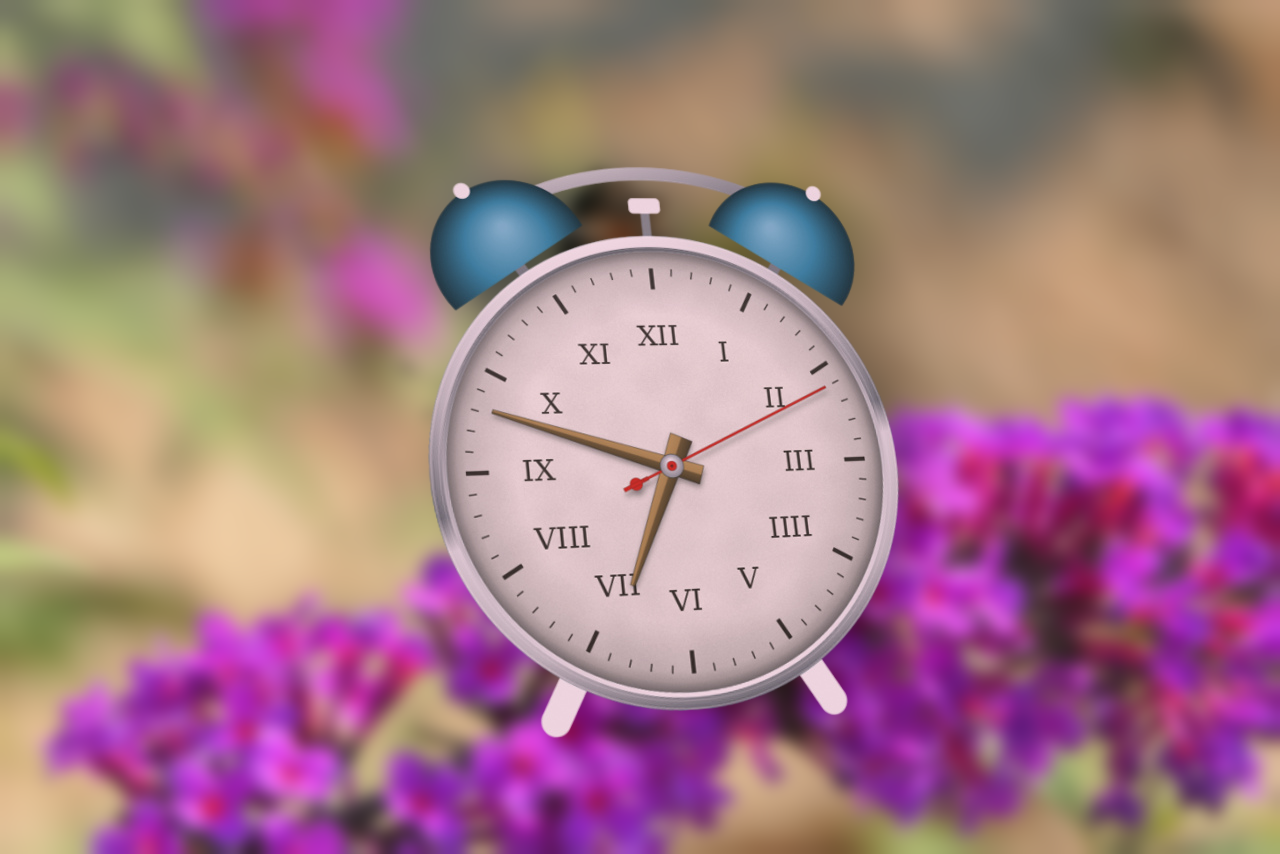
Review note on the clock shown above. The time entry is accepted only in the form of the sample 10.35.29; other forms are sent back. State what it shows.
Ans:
6.48.11
